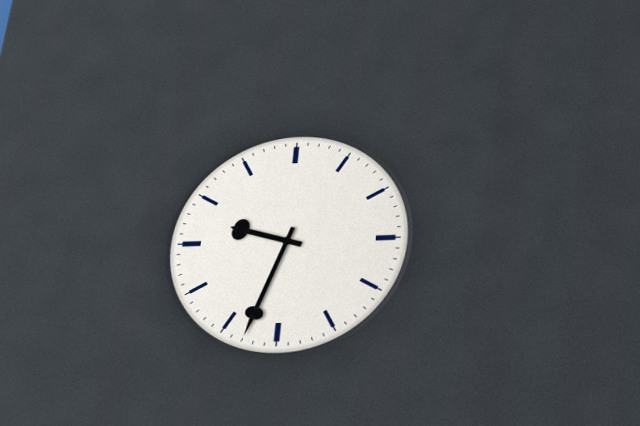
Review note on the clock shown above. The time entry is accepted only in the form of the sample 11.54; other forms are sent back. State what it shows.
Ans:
9.33
